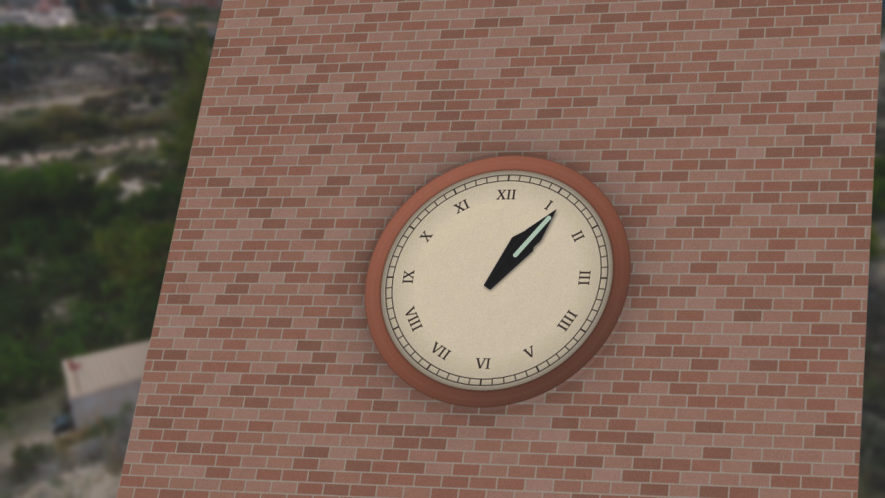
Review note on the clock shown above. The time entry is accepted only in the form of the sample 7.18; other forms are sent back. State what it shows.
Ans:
1.06
